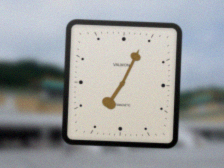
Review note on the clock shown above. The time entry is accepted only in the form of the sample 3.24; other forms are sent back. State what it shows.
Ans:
7.04
